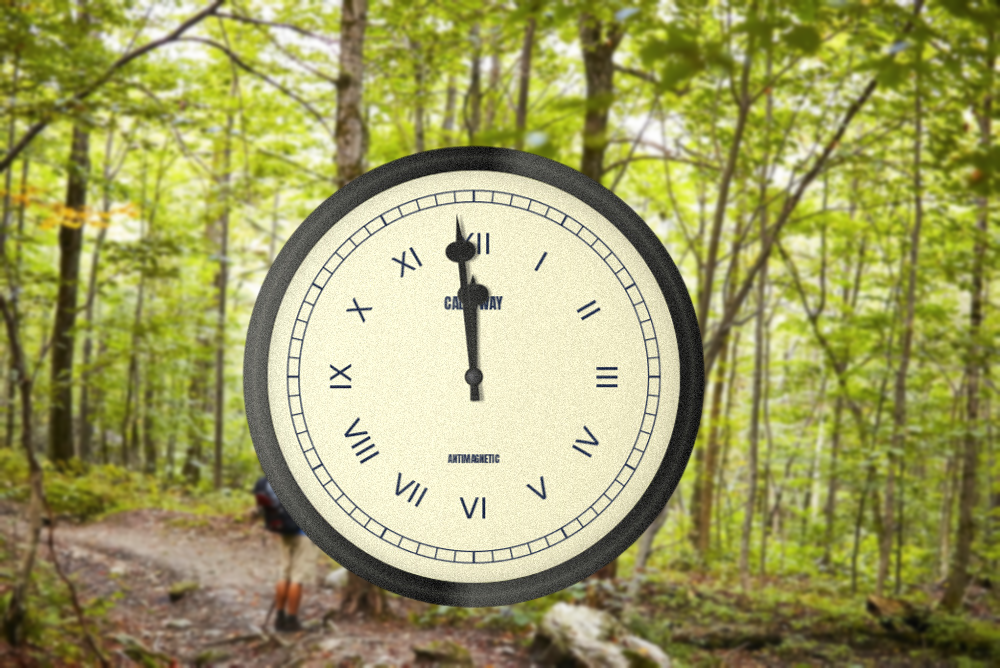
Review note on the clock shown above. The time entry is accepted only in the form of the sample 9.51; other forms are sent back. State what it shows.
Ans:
11.59
